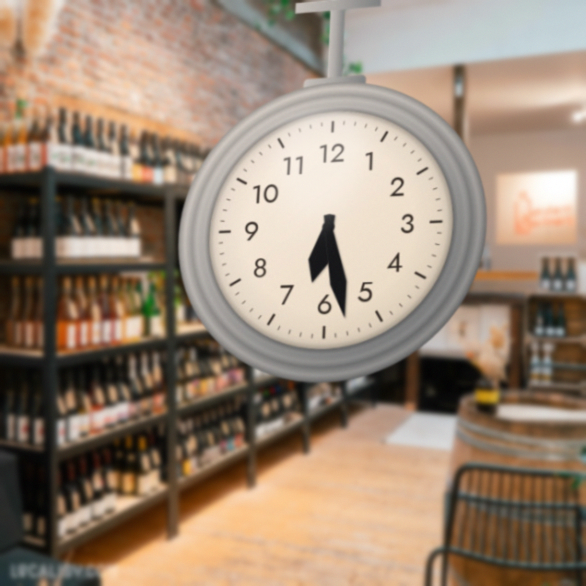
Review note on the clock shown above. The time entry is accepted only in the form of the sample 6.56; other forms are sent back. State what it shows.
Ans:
6.28
